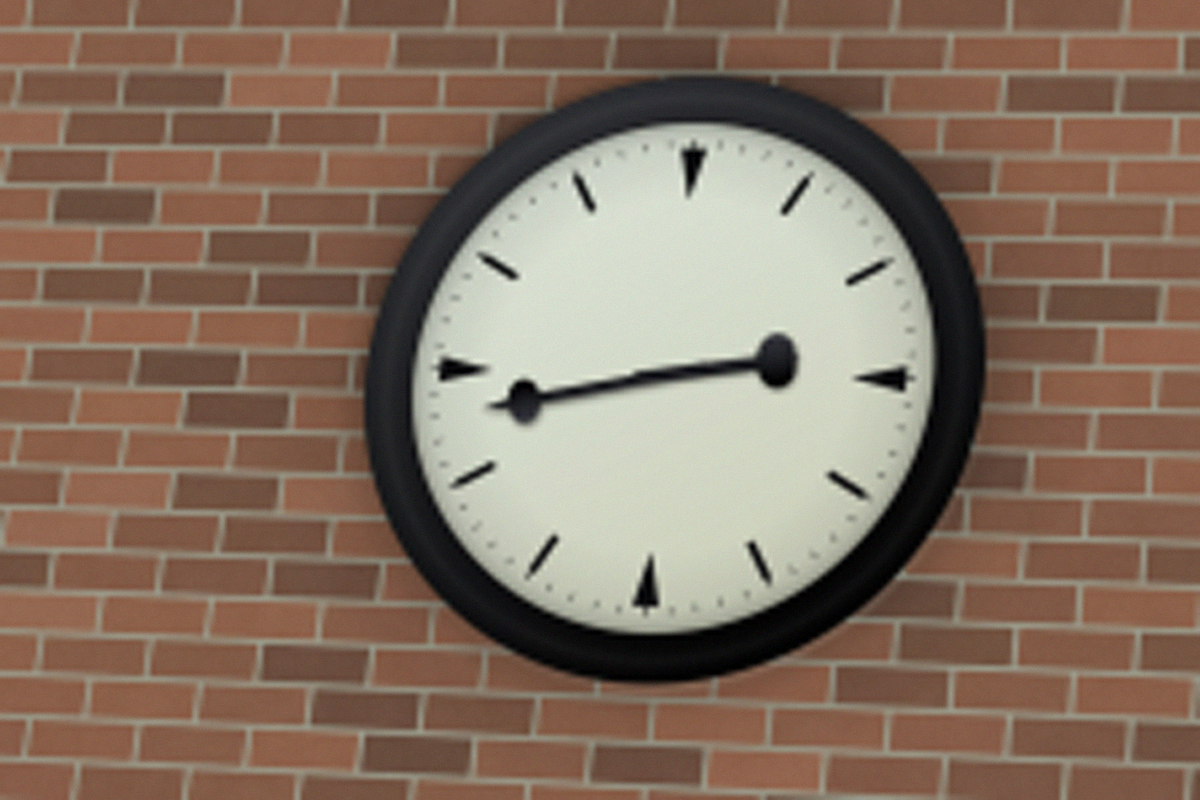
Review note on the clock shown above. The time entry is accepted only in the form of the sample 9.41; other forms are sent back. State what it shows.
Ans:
2.43
